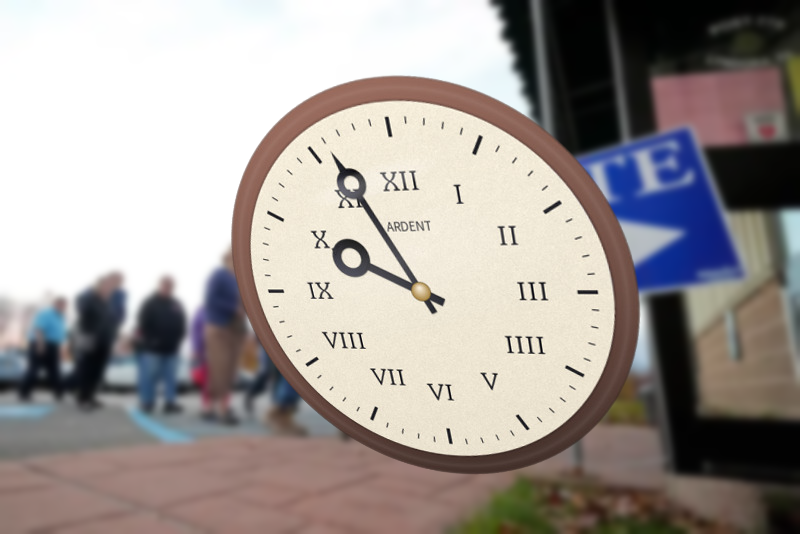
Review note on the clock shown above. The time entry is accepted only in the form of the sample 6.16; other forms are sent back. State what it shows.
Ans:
9.56
